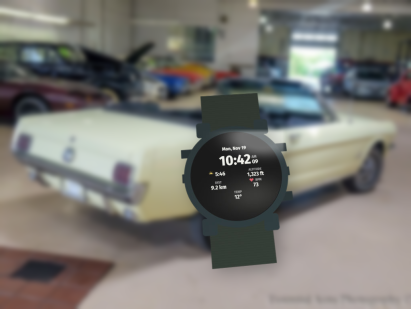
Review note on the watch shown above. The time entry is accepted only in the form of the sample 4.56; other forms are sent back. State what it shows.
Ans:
10.42
